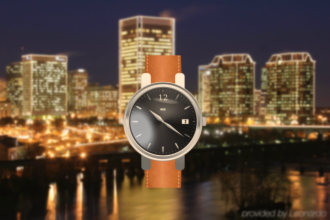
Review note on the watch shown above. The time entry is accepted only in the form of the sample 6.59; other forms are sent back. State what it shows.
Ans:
10.21
